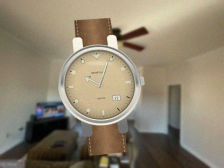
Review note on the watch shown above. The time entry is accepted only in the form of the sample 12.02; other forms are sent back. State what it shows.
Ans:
10.04
